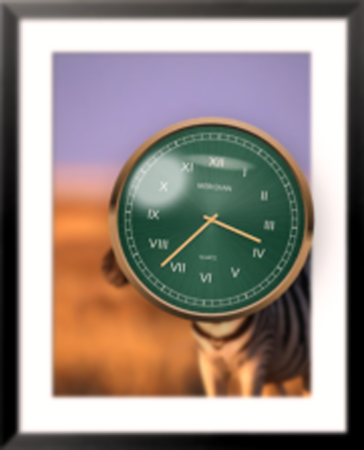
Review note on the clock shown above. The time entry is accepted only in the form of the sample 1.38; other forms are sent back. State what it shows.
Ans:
3.37
